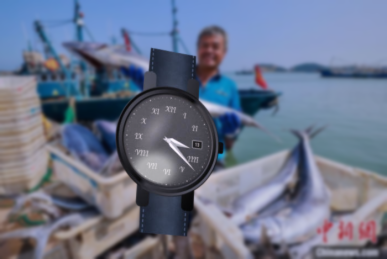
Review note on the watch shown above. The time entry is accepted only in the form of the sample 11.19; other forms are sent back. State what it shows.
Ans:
3.22
